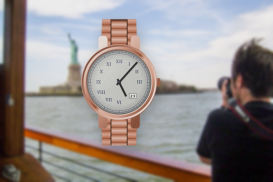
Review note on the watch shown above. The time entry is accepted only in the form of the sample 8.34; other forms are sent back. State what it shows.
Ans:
5.07
